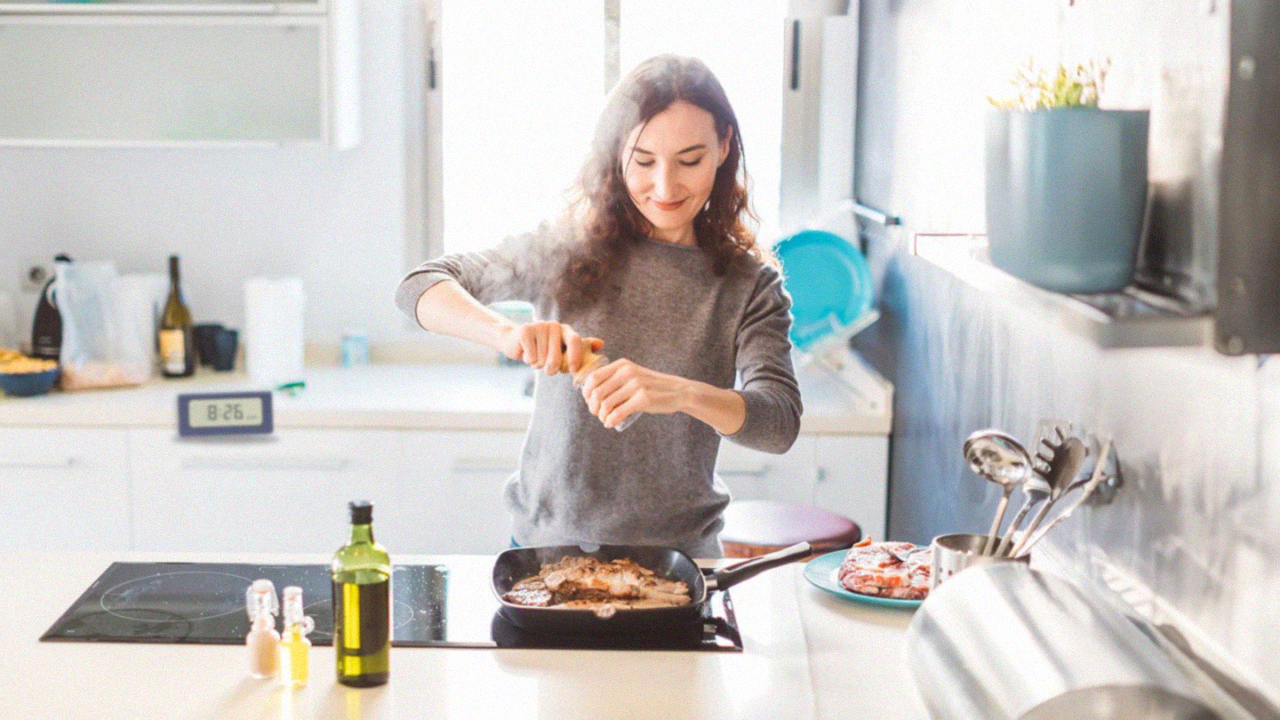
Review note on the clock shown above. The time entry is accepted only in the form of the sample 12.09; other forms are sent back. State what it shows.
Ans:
8.26
